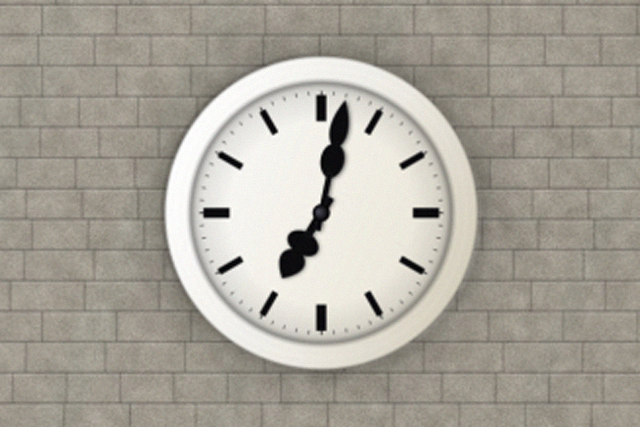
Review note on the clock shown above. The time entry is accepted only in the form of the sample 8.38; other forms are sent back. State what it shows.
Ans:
7.02
